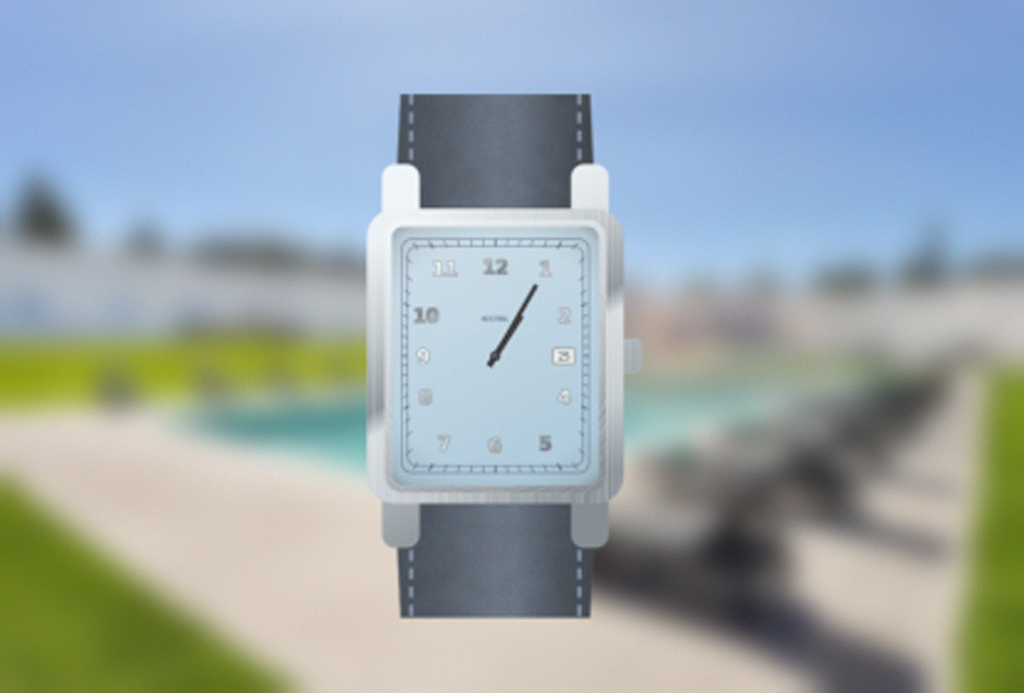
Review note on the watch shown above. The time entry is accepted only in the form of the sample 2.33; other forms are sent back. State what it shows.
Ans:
1.05
